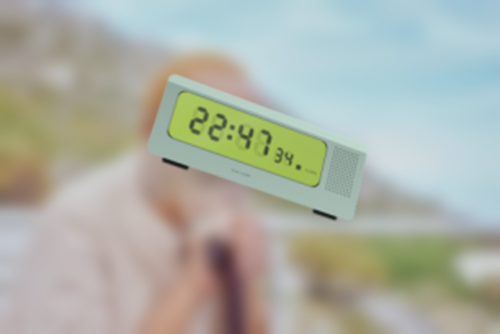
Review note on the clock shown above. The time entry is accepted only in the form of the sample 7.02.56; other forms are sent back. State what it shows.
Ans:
22.47.34
